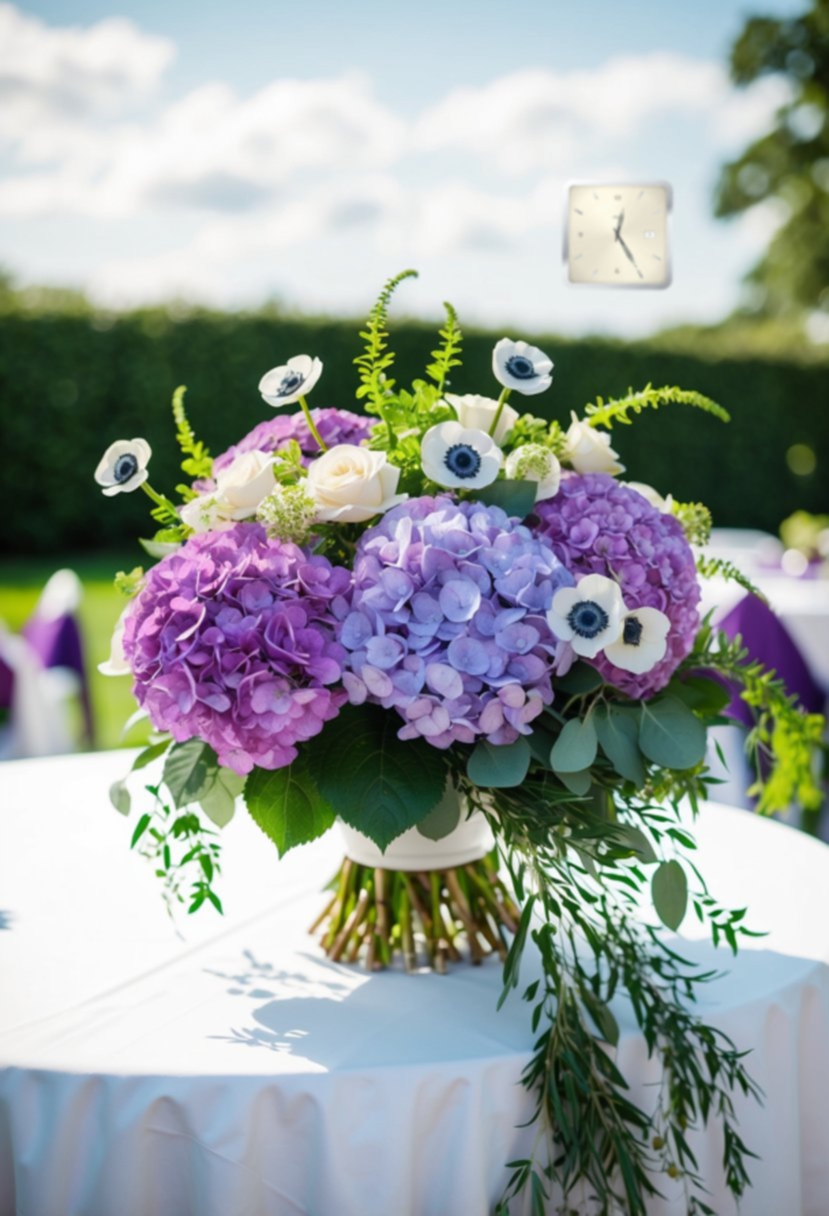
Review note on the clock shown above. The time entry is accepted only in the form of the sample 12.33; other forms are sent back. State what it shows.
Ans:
12.25
